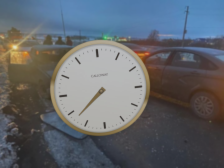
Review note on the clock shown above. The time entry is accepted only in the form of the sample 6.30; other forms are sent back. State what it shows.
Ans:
7.38
